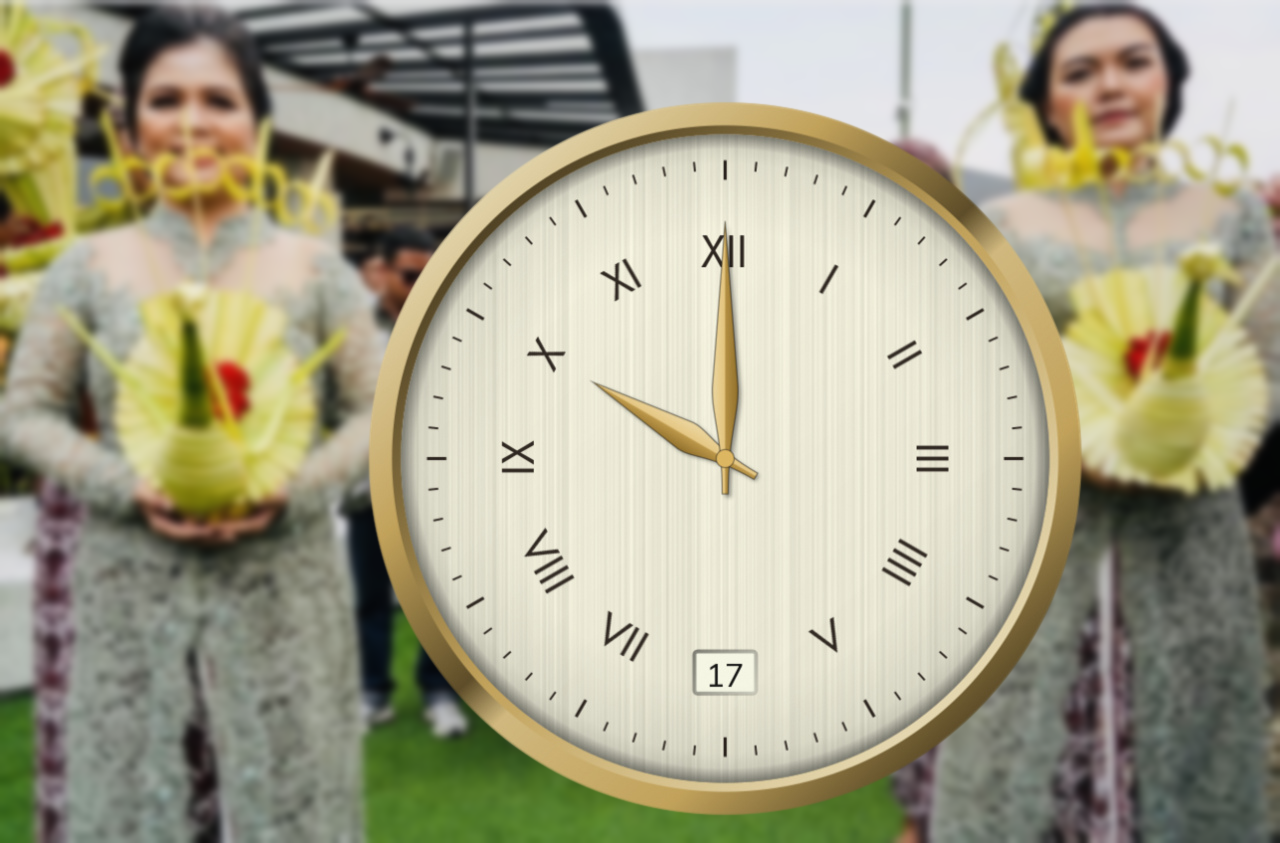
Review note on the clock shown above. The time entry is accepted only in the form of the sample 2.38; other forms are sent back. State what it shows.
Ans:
10.00
